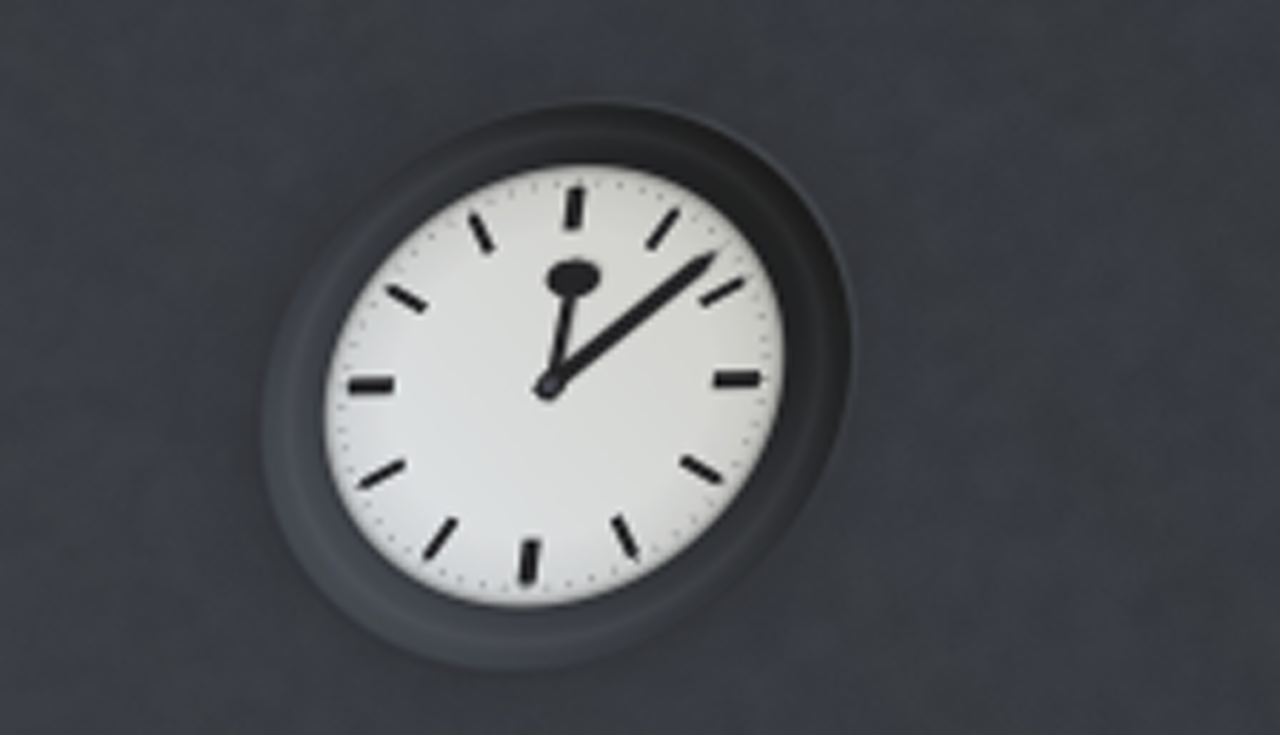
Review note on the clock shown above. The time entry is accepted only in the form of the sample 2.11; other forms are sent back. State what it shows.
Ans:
12.08
